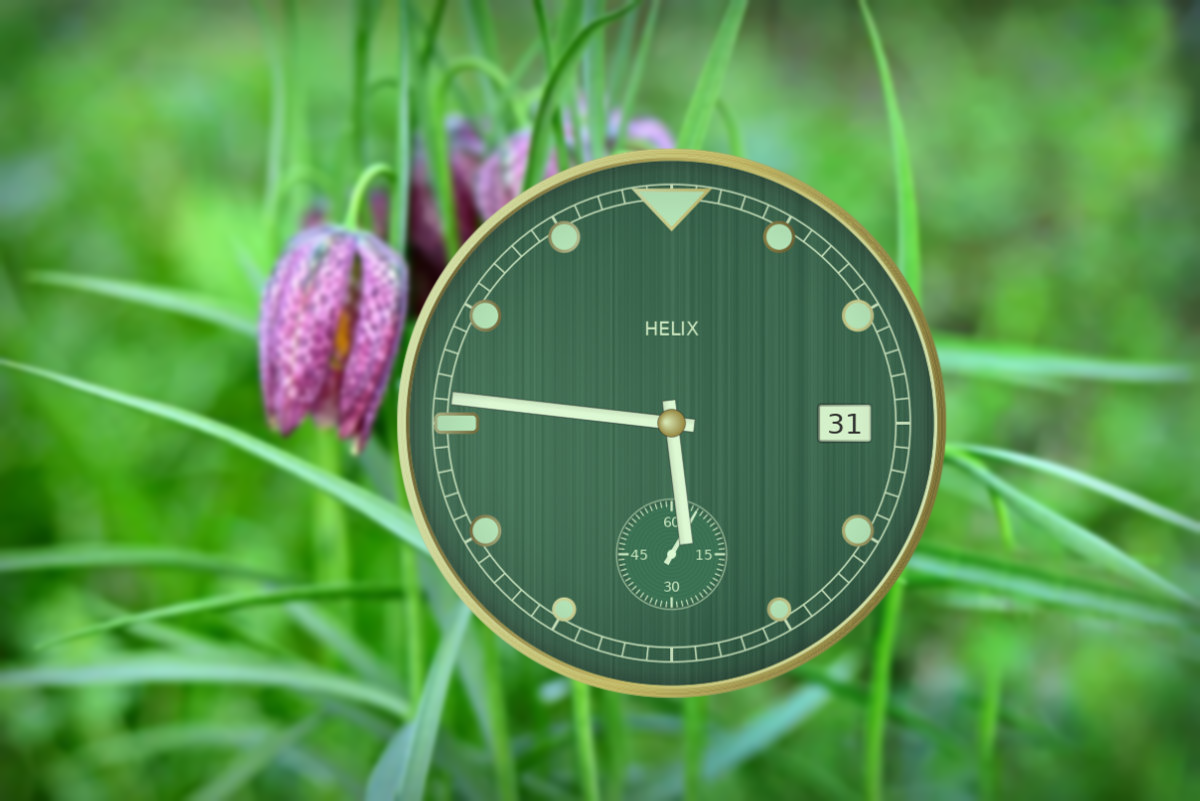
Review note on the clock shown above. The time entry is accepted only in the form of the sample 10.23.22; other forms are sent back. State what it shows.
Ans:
5.46.05
